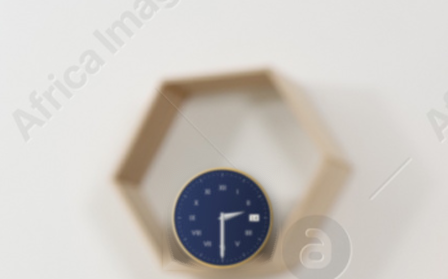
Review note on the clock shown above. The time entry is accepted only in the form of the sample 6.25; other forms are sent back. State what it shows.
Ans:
2.30
